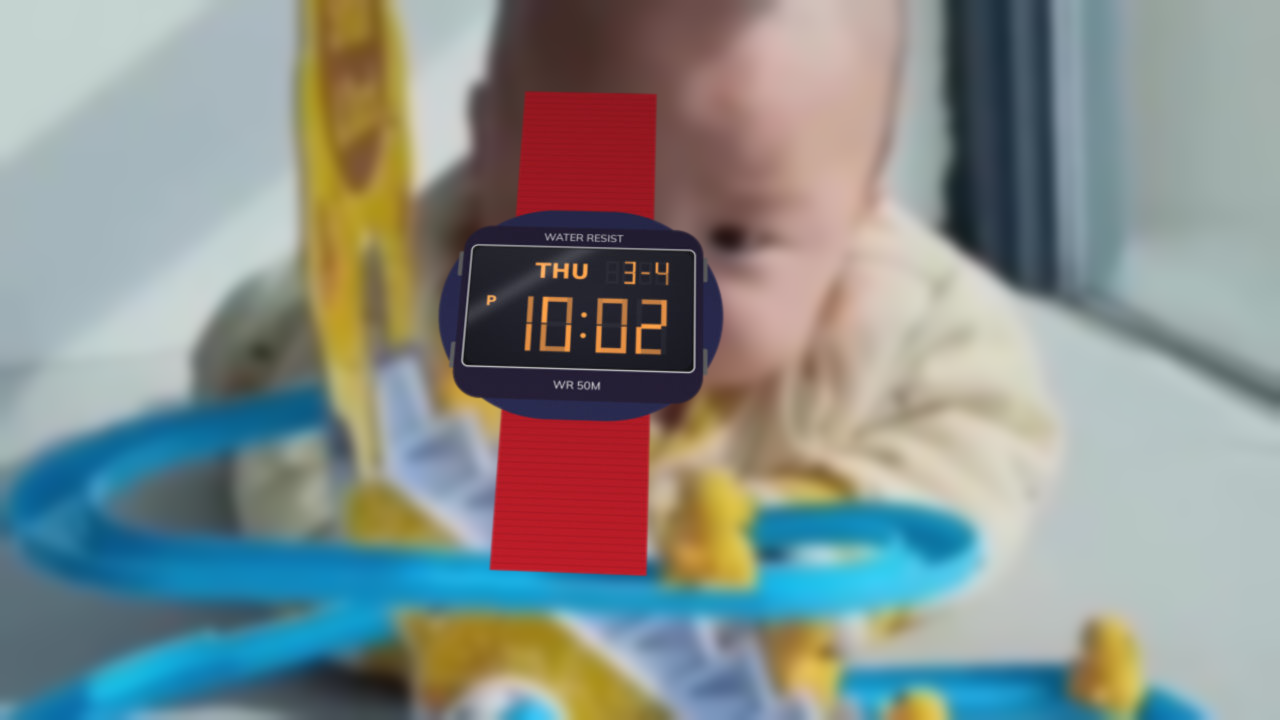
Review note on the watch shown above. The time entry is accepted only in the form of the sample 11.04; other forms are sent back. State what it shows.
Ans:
10.02
